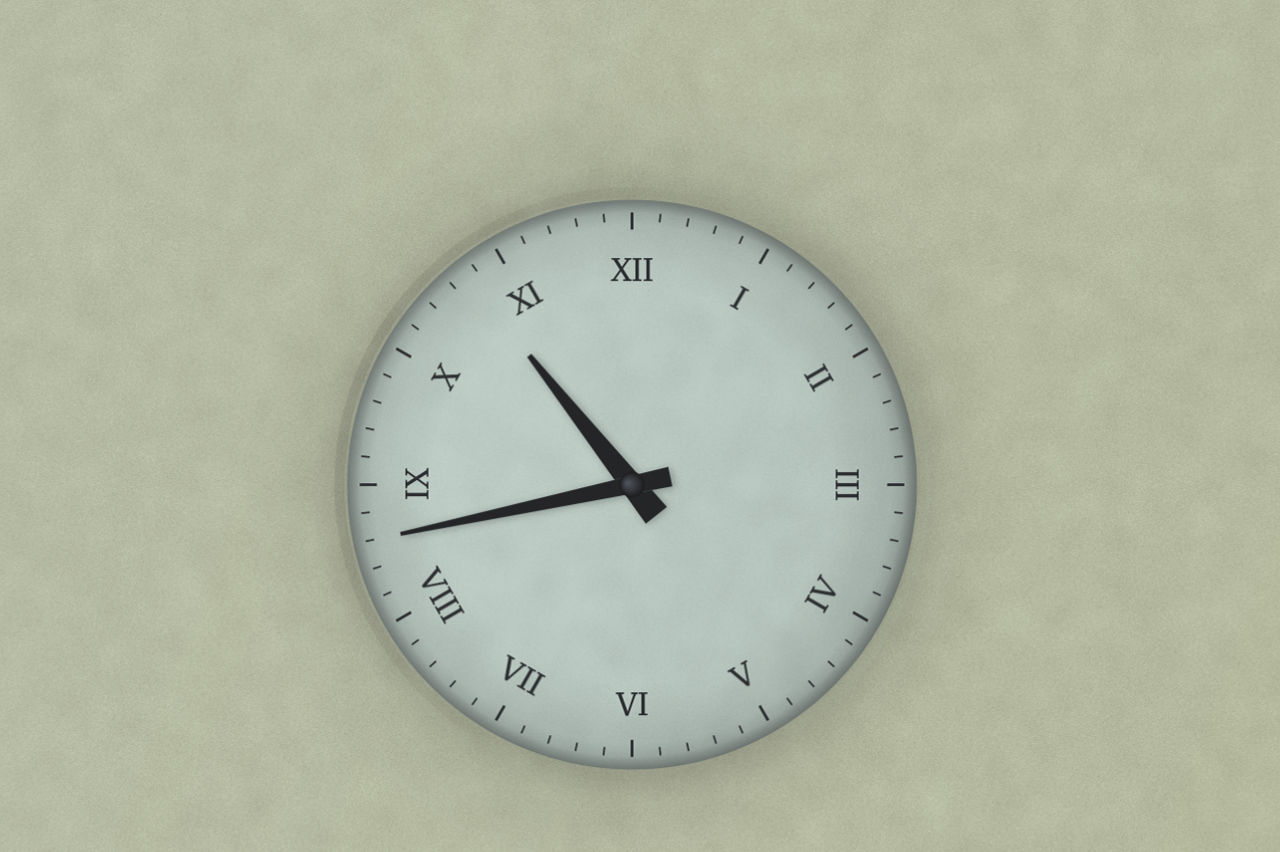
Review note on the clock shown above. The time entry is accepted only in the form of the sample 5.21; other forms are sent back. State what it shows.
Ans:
10.43
